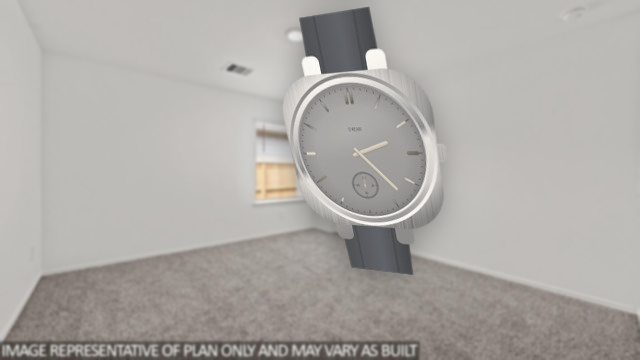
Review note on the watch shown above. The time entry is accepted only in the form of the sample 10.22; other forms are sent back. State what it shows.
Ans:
2.23
